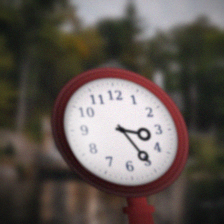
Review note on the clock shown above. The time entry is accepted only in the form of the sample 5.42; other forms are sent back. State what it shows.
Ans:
3.25
